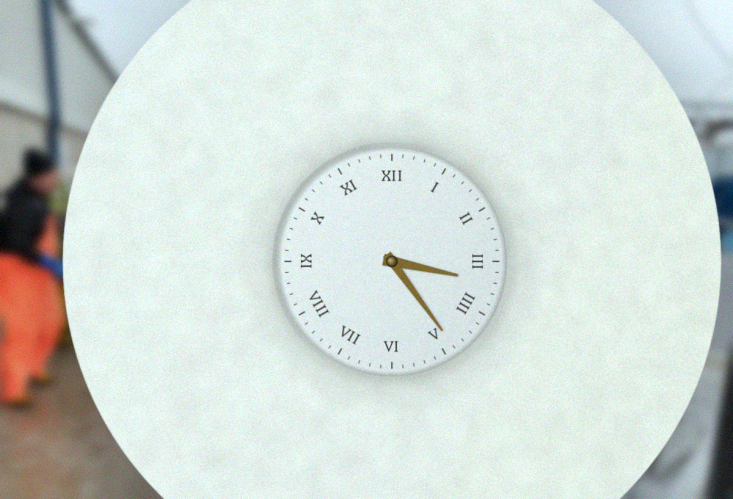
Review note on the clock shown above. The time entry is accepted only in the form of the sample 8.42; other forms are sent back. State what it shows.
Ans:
3.24
